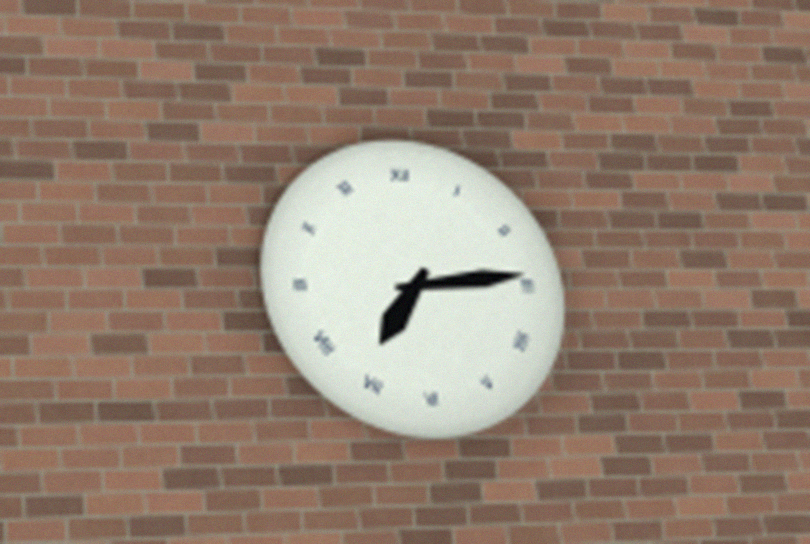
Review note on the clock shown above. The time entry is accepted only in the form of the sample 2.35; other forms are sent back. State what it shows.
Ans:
7.14
